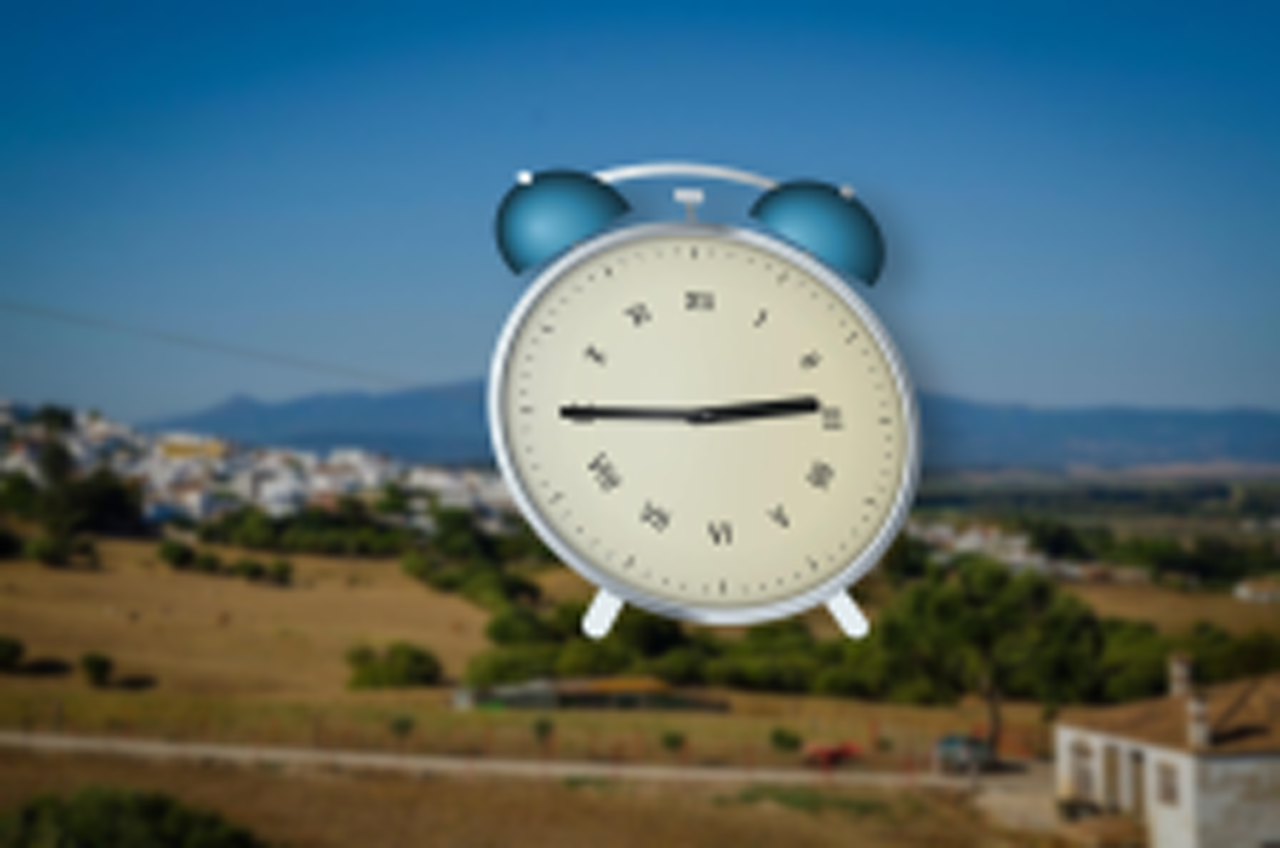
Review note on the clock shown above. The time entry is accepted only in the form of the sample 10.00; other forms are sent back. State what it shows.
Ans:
2.45
